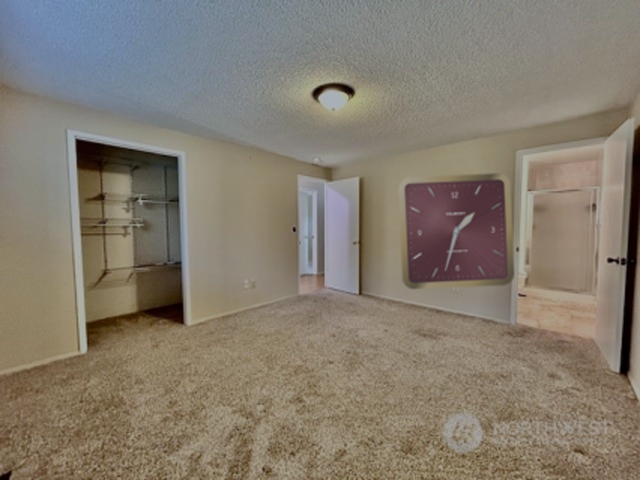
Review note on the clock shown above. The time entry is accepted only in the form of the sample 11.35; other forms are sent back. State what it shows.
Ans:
1.33
